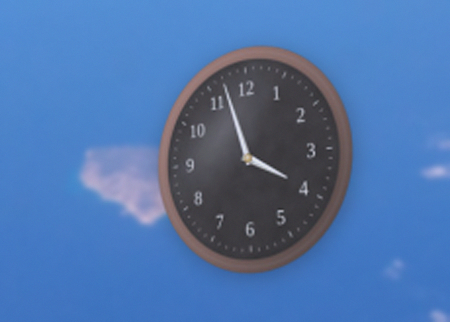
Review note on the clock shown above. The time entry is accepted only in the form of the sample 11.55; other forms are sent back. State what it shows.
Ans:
3.57
